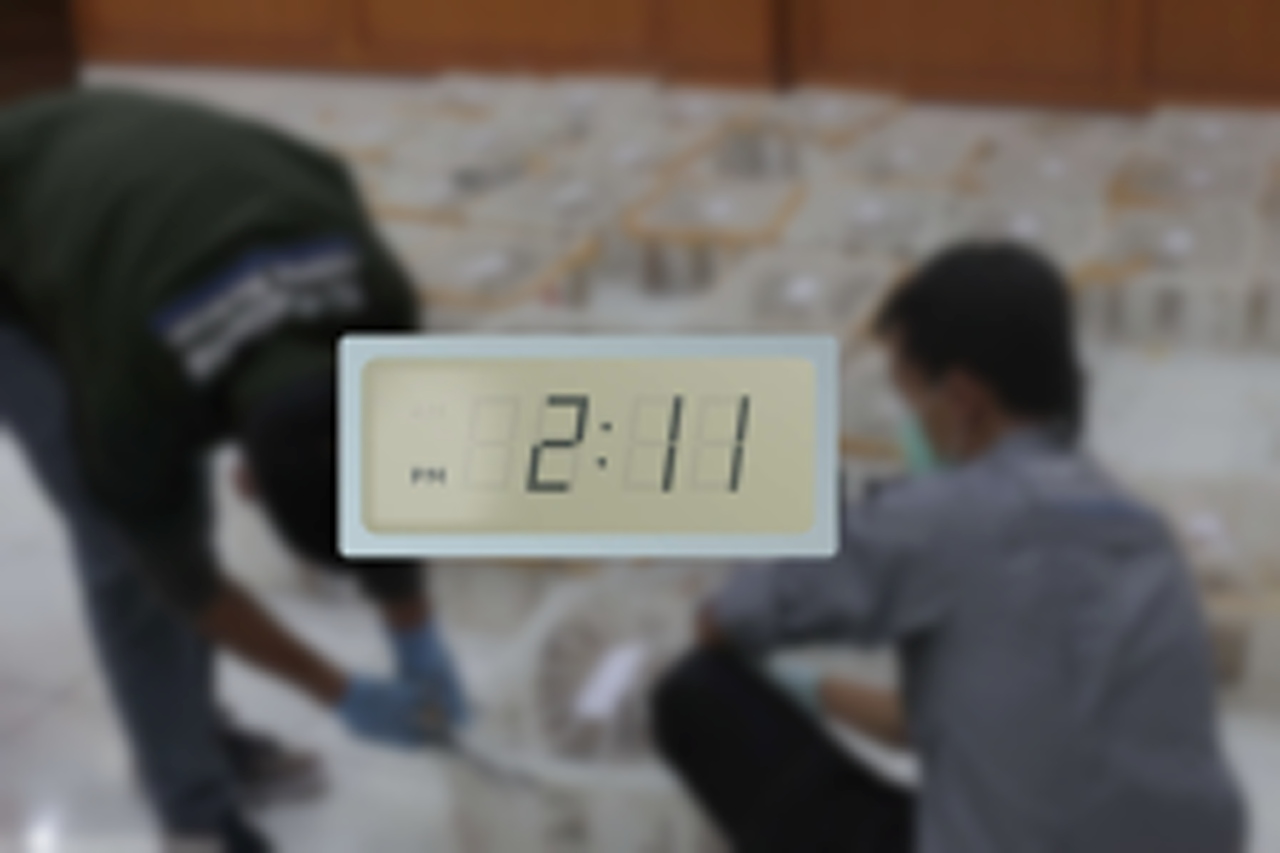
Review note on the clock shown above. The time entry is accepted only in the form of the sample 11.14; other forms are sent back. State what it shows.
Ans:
2.11
